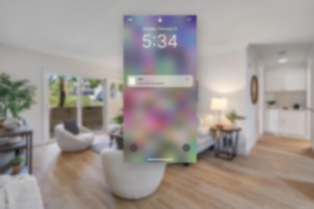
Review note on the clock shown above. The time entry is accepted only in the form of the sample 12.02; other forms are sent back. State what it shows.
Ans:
5.34
